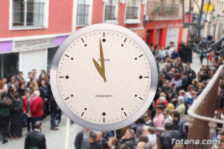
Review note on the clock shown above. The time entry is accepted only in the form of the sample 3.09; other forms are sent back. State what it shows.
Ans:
10.59
